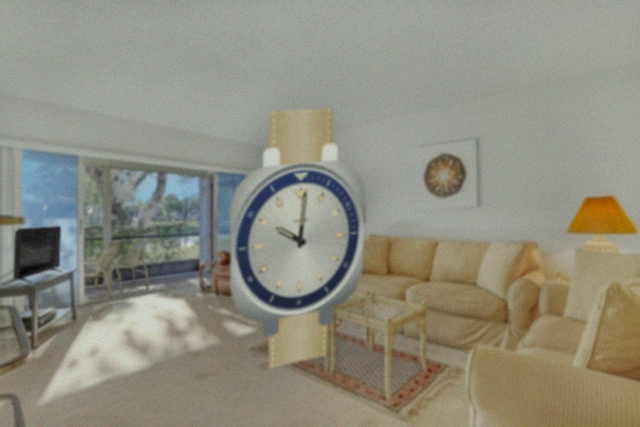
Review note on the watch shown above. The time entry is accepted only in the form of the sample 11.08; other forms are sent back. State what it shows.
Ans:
10.01
